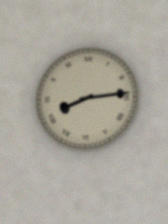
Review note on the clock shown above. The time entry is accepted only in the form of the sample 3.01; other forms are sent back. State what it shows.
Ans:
8.14
